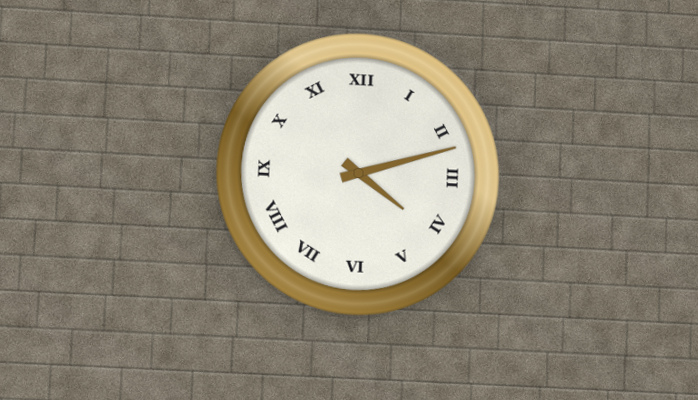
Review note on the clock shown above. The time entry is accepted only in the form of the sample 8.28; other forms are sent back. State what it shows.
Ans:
4.12
